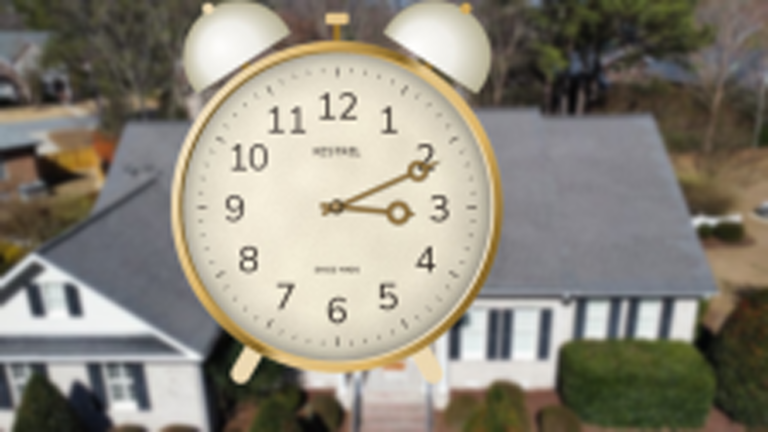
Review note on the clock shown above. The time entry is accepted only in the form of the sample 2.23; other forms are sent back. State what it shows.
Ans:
3.11
